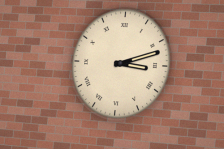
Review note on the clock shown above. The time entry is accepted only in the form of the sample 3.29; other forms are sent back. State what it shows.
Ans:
3.12
